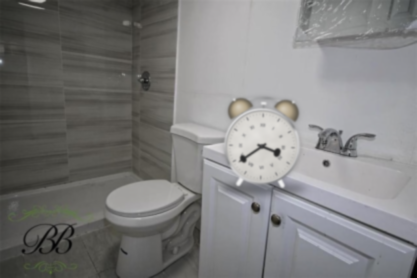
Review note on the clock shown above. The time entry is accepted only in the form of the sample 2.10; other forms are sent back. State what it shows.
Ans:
3.39
